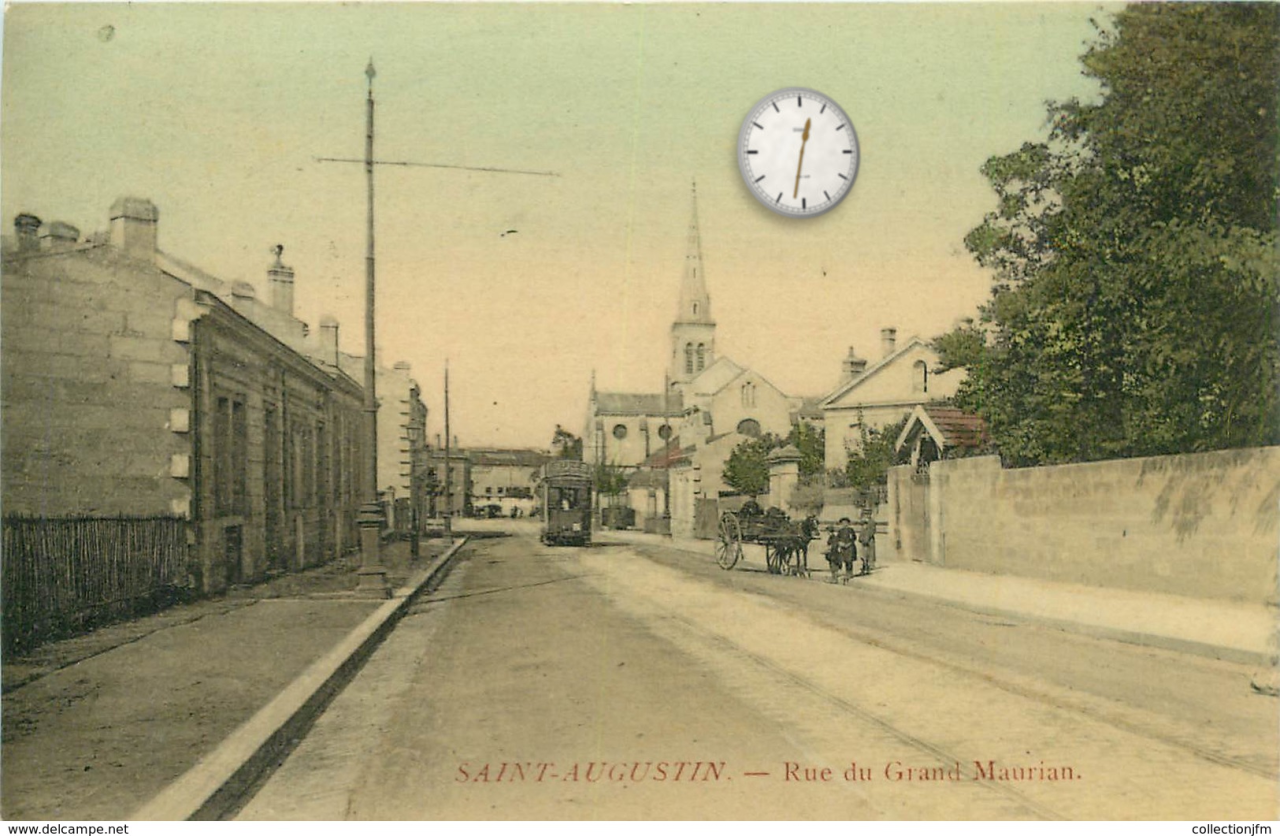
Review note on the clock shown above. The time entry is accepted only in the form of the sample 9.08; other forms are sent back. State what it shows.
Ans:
12.32
